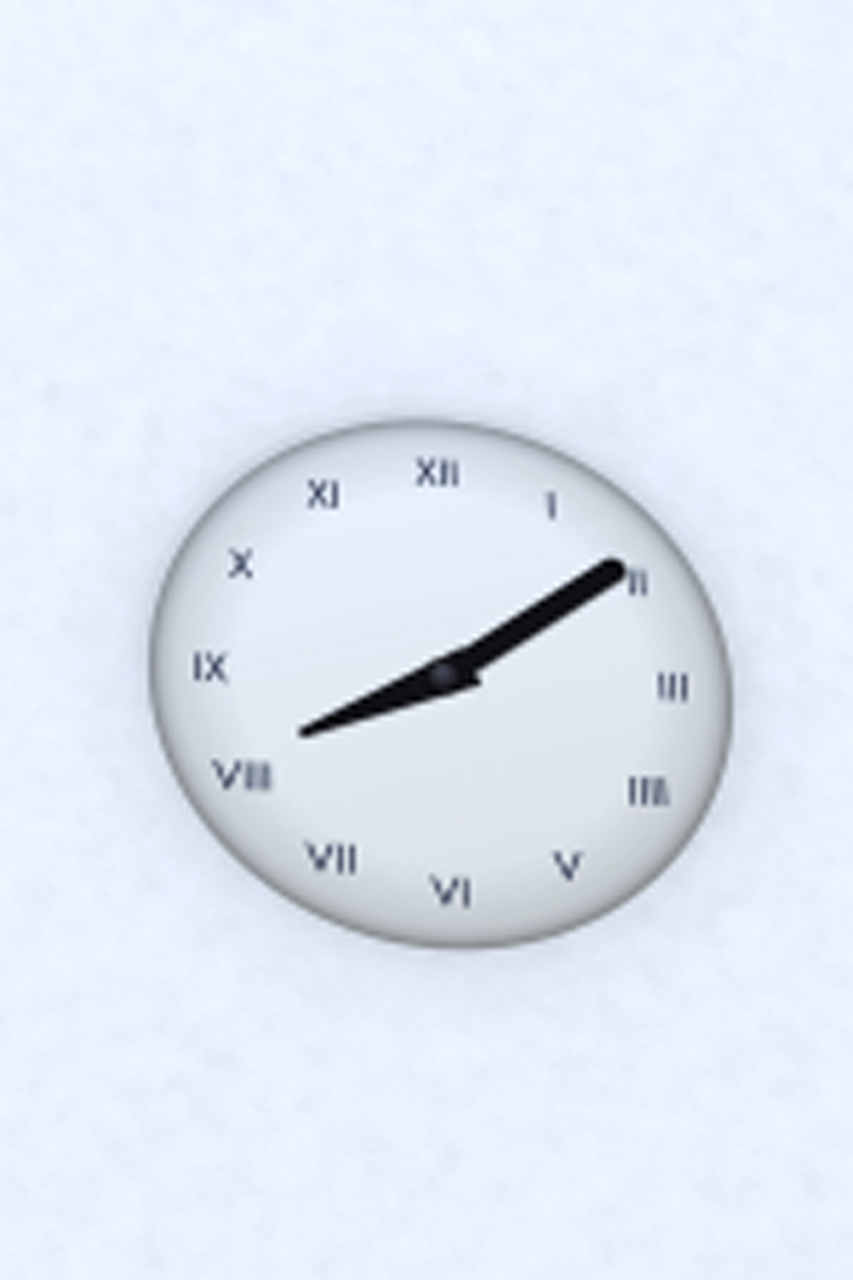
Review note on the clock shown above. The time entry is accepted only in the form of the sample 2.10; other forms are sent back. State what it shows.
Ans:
8.09
